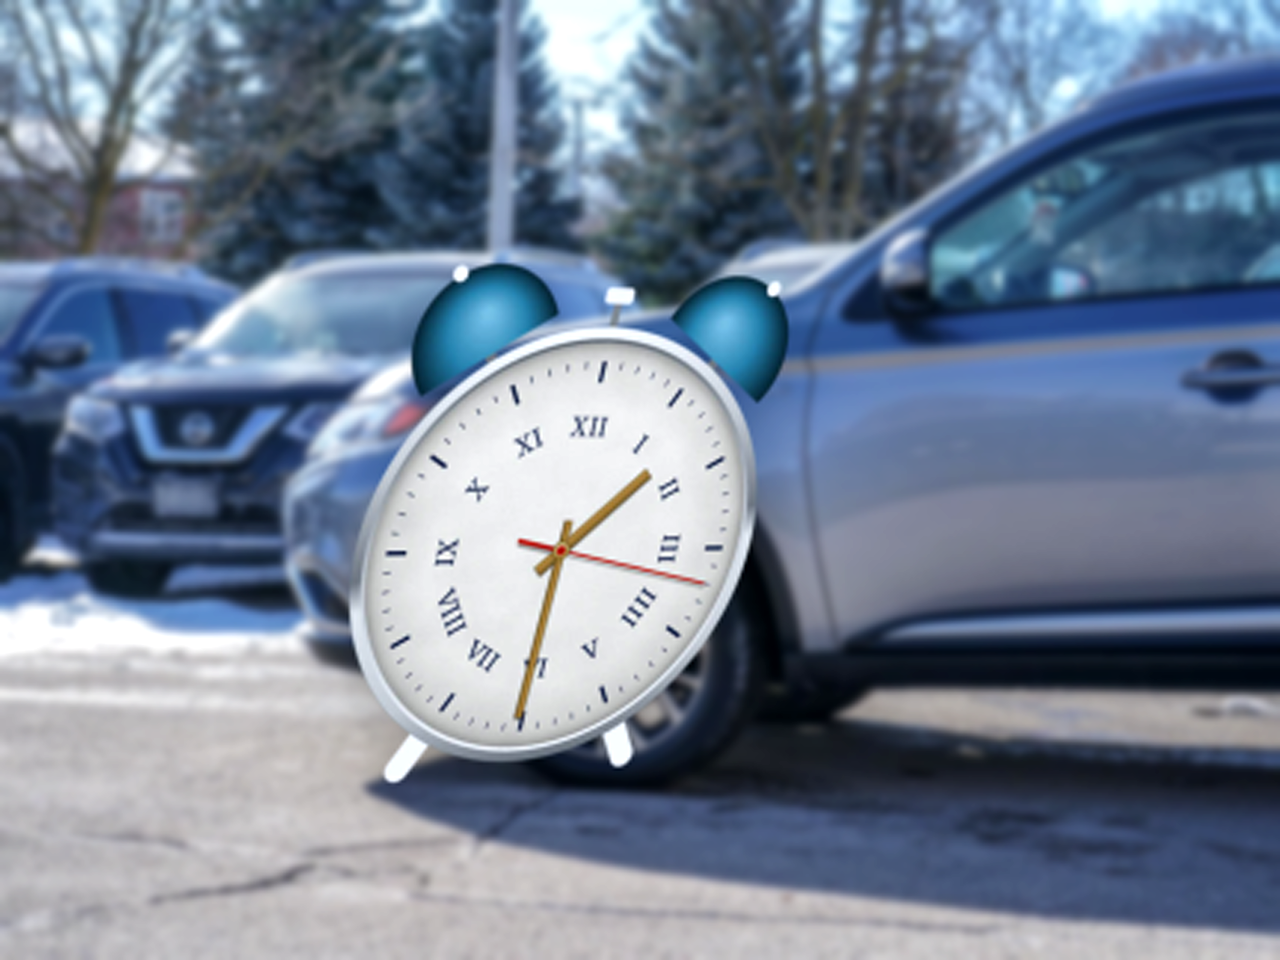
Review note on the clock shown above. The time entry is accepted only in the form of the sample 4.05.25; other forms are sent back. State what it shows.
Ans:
1.30.17
